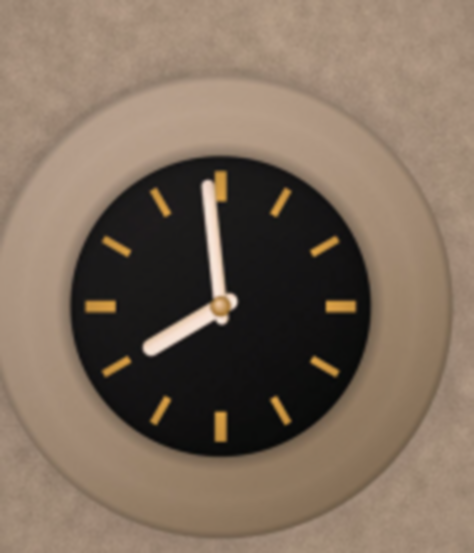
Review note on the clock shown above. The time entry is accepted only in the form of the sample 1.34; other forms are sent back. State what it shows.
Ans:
7.59
